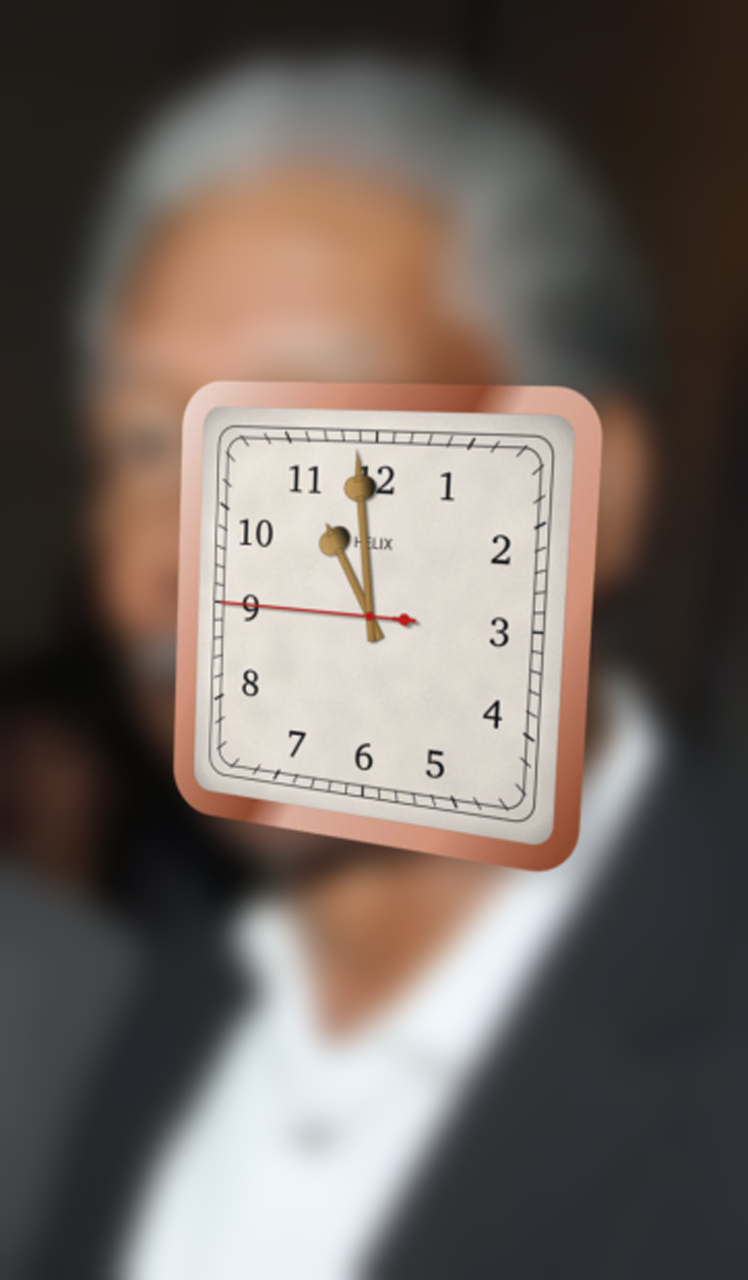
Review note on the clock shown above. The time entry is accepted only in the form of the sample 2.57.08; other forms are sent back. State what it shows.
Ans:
10.58.45
